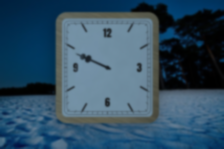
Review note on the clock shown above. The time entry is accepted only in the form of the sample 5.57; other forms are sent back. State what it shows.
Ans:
9.49
